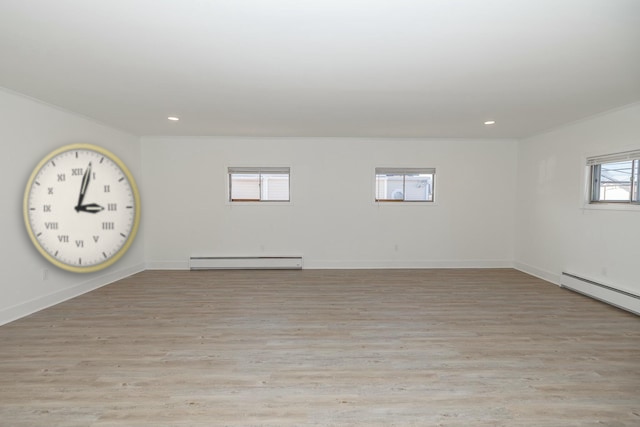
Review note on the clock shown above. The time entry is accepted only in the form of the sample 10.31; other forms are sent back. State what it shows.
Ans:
3.03
